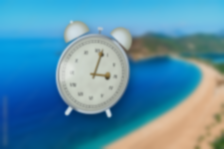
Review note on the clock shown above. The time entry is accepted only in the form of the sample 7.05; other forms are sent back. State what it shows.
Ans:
3.02
